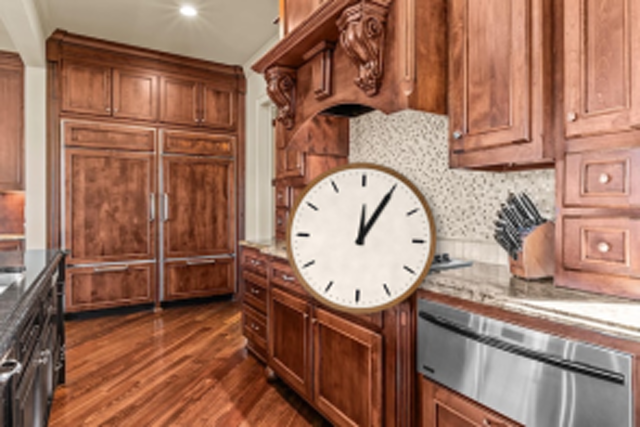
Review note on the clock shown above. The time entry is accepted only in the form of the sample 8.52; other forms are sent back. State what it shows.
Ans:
12.05
